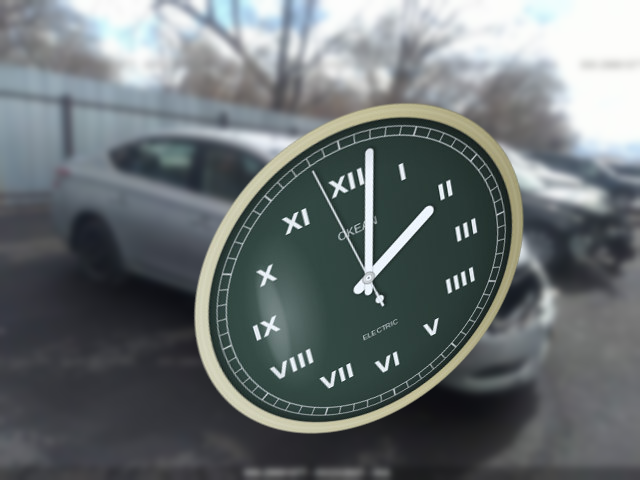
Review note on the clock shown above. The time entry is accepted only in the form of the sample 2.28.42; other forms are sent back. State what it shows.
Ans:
2.01.58
